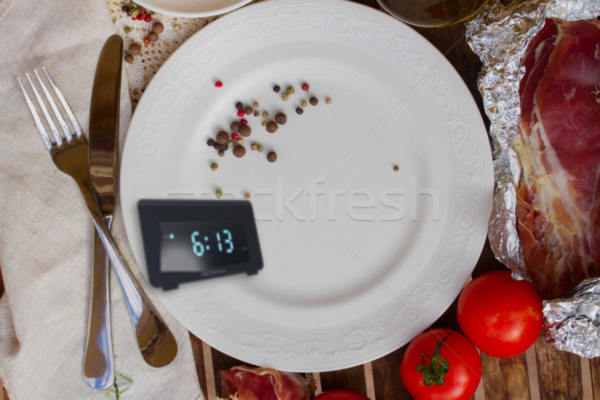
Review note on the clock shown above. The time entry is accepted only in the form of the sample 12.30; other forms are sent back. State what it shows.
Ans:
6.13
